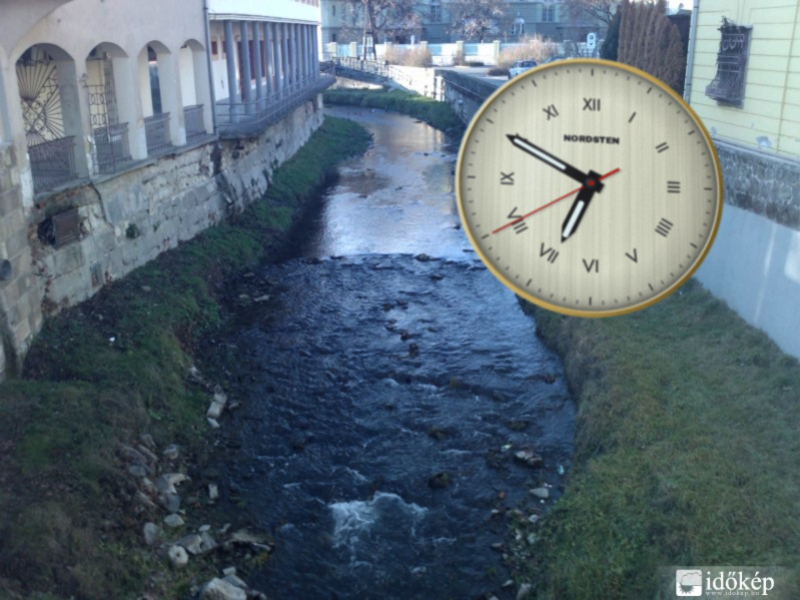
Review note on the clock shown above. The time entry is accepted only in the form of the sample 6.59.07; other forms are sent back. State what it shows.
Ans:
6.49.40
